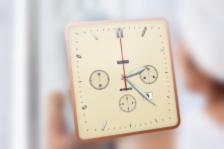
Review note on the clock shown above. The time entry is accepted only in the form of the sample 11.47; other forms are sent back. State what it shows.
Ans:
2.23
